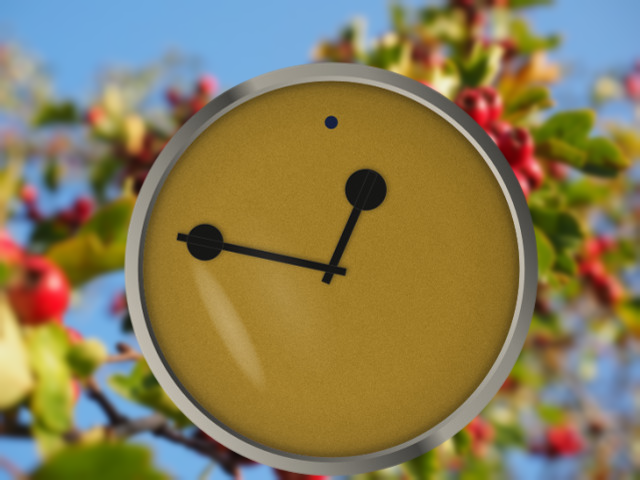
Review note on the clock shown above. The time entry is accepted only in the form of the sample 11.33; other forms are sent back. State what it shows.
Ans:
12.47
